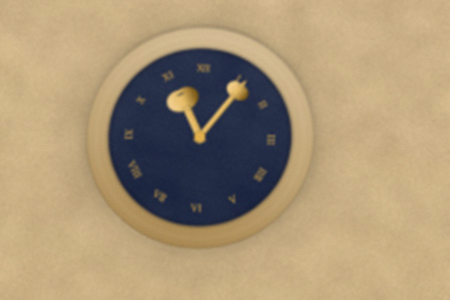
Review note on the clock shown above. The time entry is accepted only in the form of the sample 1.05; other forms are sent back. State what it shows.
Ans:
11.06
